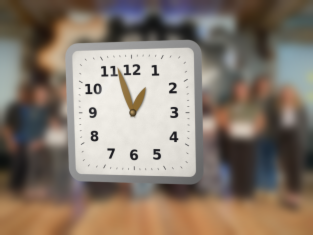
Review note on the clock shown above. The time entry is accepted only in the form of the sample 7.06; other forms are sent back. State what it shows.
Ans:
12.57
